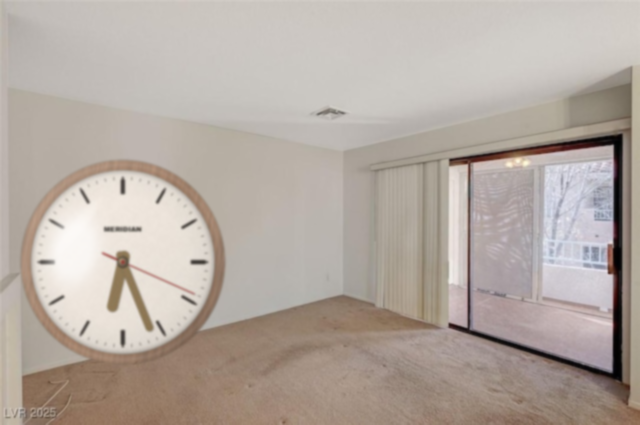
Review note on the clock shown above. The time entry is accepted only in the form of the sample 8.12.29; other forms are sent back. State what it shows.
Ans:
6.26.19
